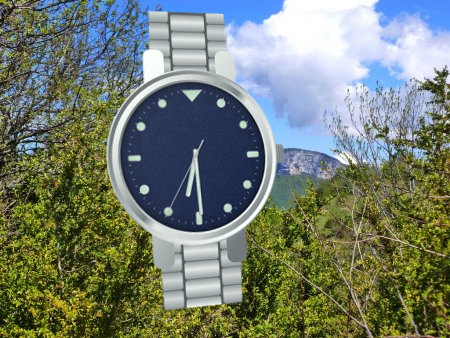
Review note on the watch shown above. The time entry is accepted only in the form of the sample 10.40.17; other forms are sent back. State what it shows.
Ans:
6.29.35
